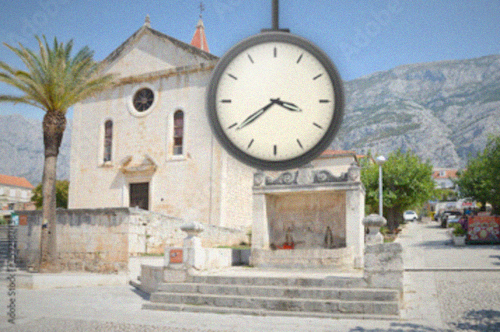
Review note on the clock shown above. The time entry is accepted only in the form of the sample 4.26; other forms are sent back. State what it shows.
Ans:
3.39
